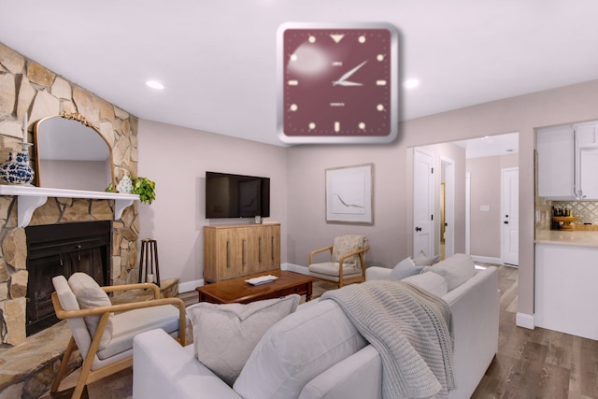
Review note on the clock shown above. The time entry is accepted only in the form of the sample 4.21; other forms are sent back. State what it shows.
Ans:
3.09
